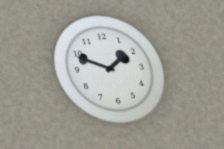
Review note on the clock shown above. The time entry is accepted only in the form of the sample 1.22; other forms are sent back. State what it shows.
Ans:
1.49
